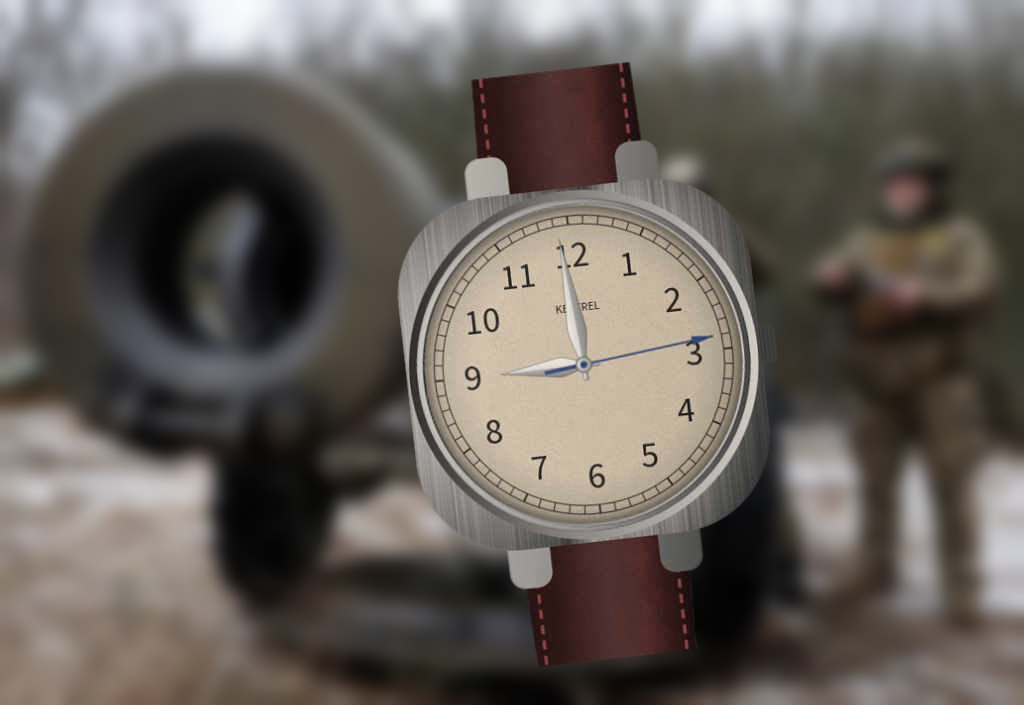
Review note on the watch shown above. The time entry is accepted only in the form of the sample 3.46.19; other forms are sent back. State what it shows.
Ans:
8.59.14
